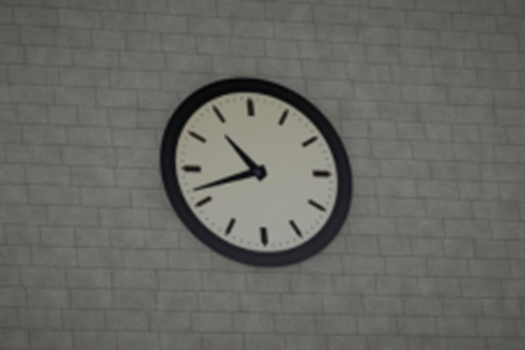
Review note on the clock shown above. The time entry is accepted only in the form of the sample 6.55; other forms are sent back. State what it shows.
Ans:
10.42
